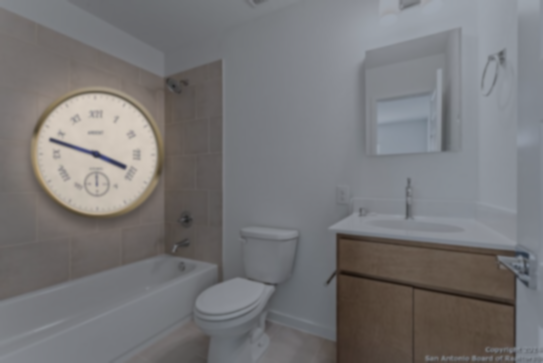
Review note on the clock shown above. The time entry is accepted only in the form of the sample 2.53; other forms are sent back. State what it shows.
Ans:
3.48
